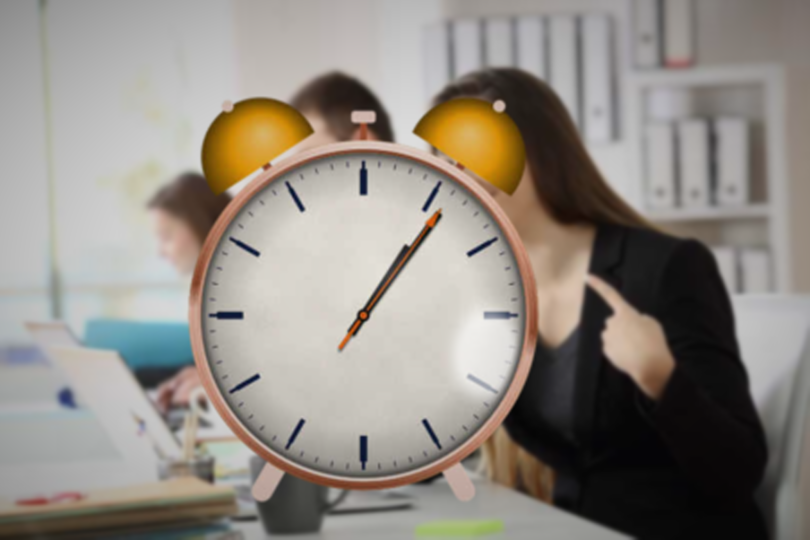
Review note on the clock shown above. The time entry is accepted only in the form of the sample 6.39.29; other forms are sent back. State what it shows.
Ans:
1.06.06
